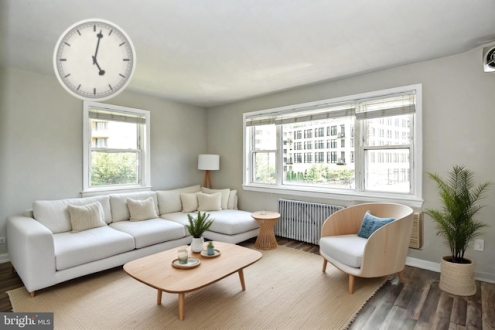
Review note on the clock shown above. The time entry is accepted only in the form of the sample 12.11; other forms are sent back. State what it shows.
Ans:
5.02
